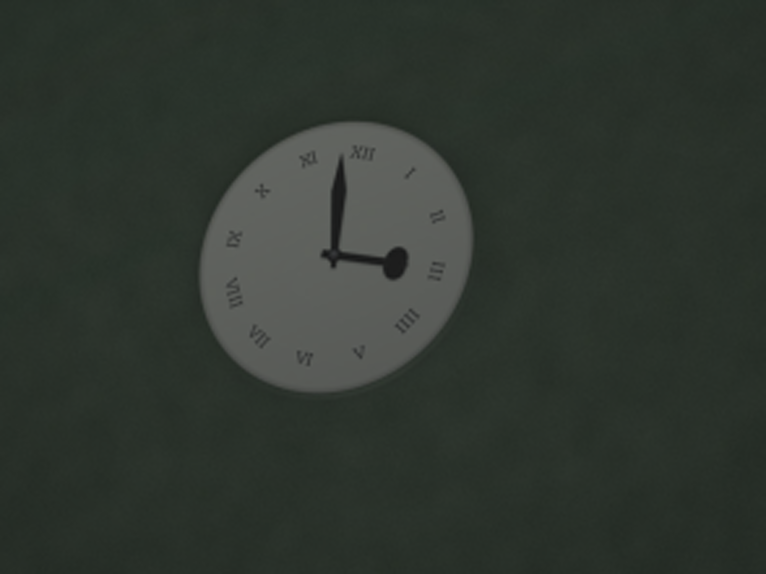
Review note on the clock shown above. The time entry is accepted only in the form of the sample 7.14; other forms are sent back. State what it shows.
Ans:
2.58
